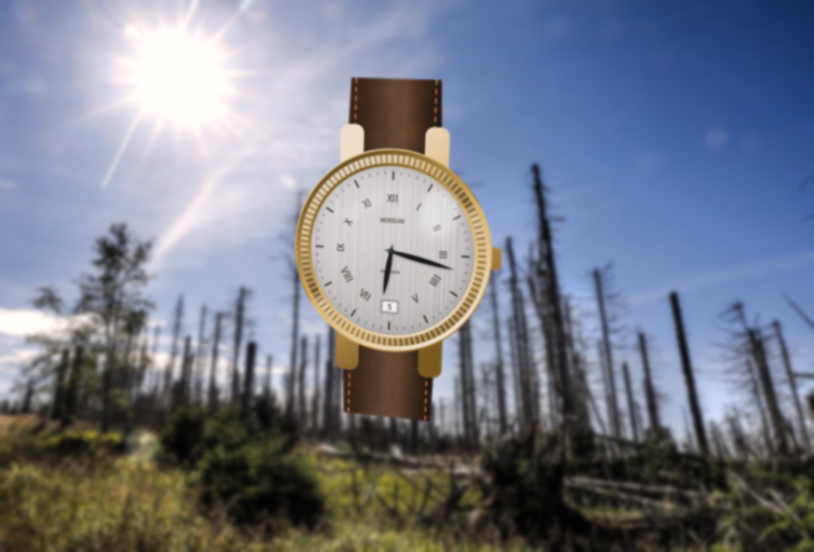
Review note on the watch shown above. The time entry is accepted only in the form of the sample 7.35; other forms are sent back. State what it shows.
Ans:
6.17
